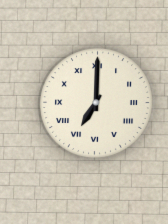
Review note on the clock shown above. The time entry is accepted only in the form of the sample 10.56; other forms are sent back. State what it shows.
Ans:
7.00
